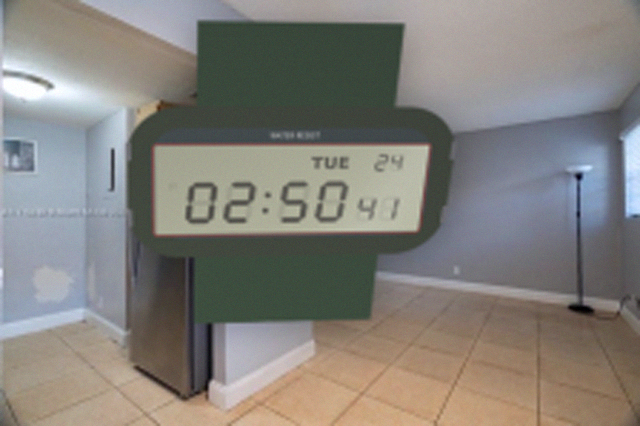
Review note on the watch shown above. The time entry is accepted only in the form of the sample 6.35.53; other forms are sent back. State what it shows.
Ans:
2.50.41
